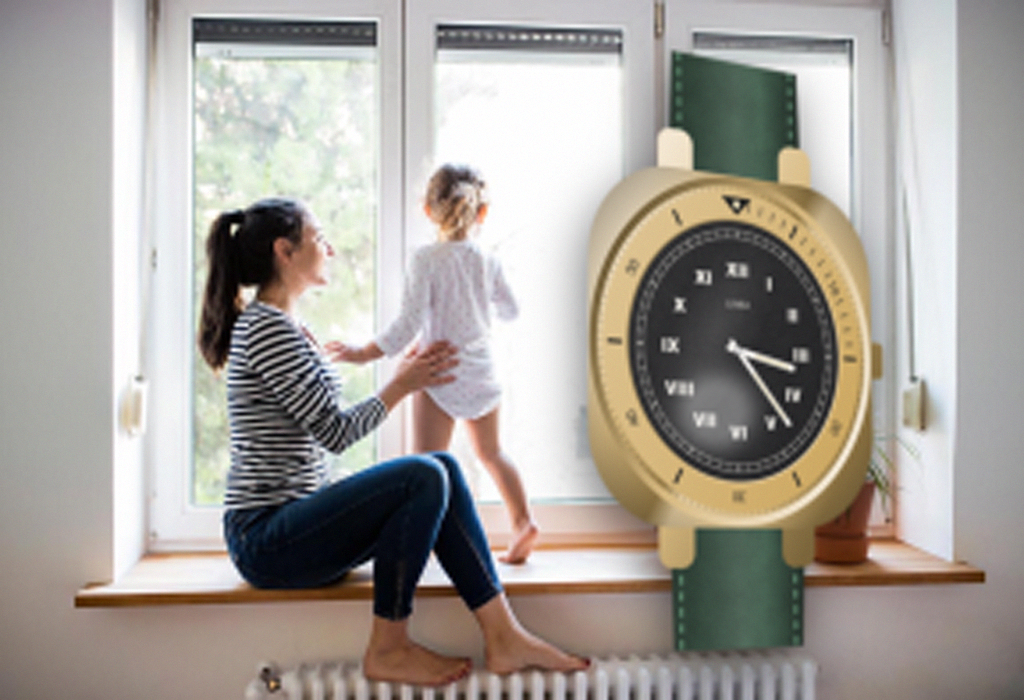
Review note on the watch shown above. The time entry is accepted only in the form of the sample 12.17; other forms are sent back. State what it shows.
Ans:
3.23
